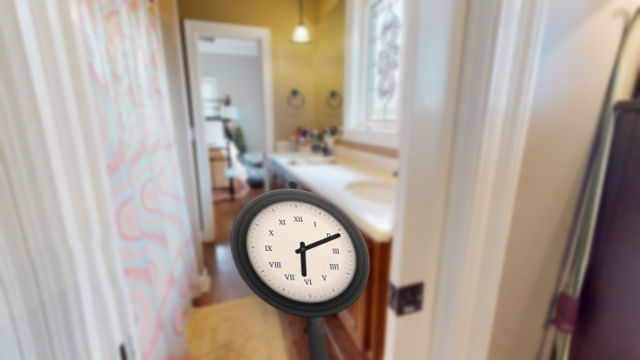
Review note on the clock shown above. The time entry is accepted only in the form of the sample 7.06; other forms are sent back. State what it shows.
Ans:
6.11
